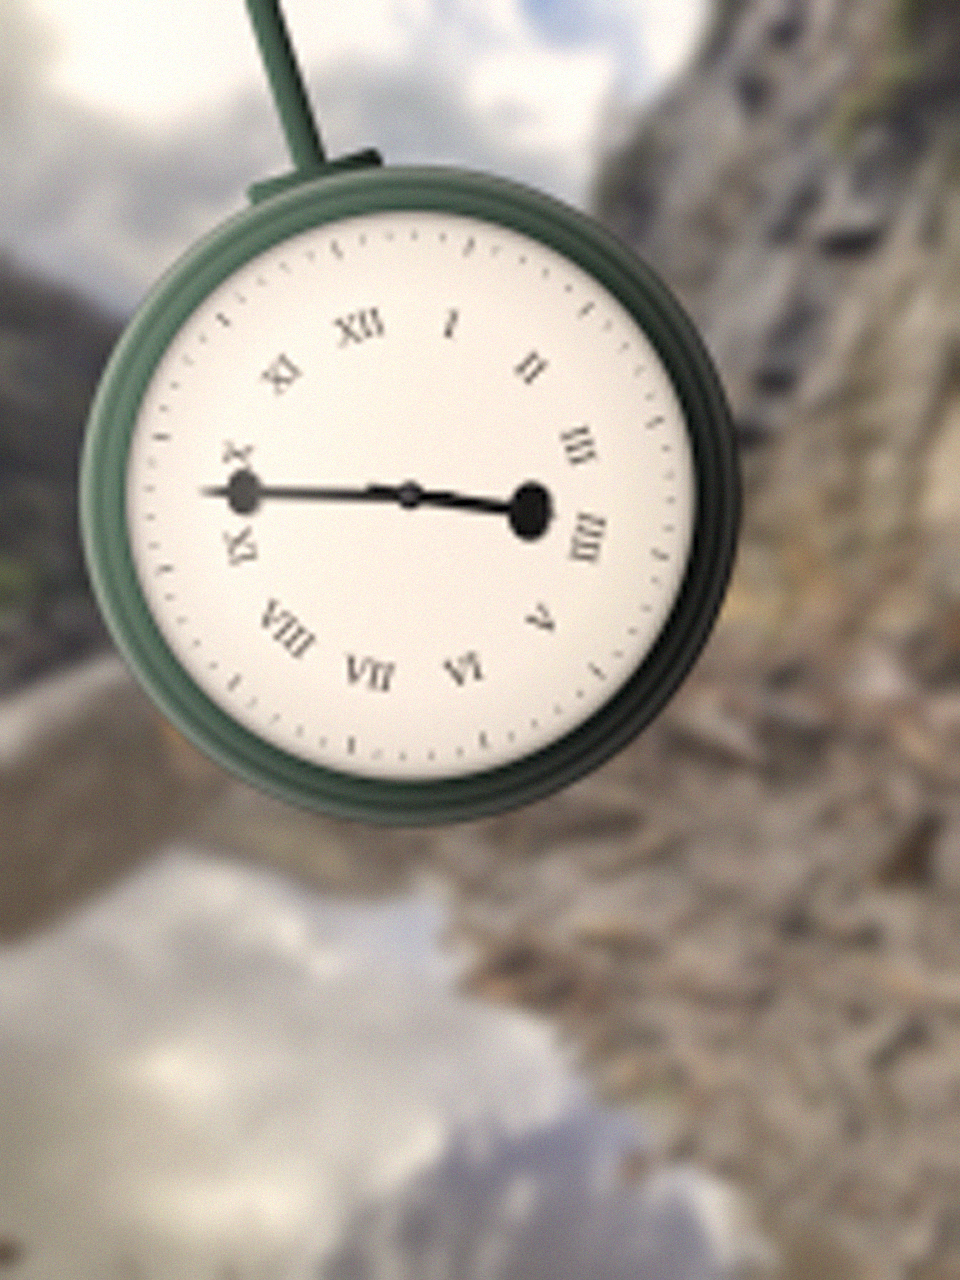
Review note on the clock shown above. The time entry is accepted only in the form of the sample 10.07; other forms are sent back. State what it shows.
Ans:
3.48
